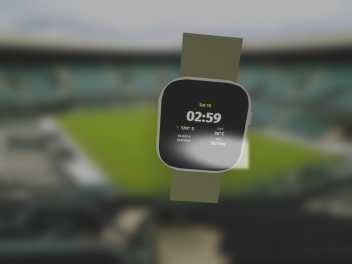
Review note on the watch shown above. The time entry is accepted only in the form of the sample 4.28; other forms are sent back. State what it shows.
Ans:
2.59
